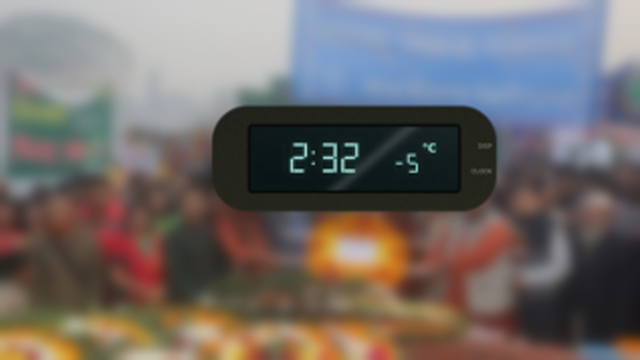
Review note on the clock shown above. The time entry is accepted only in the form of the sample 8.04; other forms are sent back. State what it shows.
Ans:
2.32
